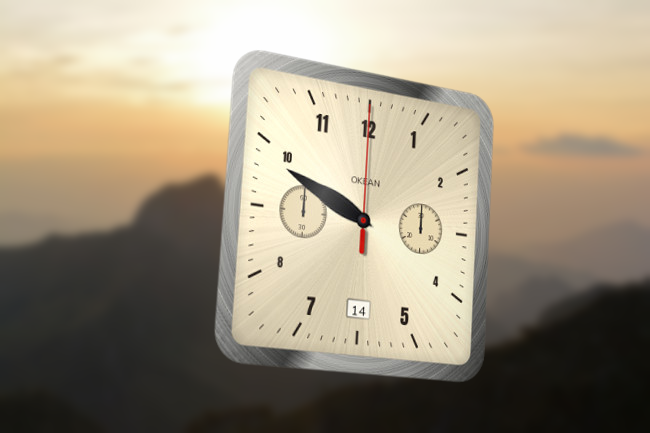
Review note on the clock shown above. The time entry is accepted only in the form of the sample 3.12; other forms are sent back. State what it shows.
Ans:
9.49
